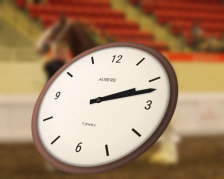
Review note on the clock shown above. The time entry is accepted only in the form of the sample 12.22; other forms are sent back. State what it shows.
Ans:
2.12
